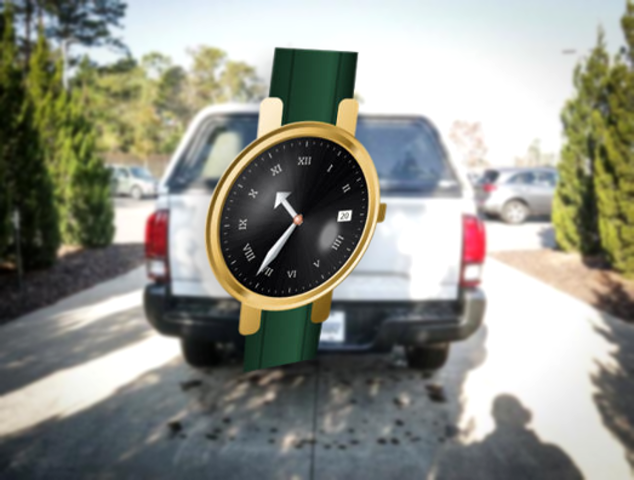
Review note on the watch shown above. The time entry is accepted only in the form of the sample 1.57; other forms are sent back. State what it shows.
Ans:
10.36
